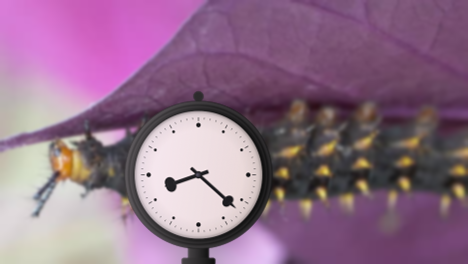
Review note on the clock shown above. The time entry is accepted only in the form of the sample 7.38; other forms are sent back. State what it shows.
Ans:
8.22
